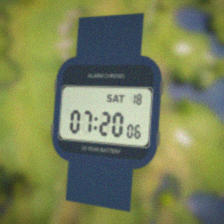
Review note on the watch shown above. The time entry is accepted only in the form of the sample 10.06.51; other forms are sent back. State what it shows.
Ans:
7.20.06
